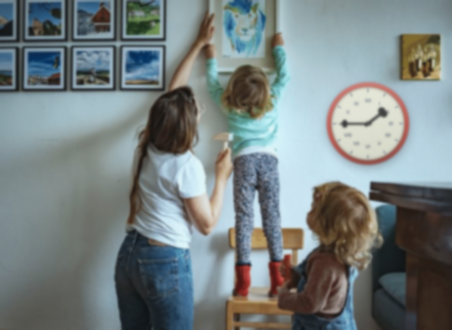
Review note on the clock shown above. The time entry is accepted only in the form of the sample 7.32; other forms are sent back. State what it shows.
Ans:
1.45
